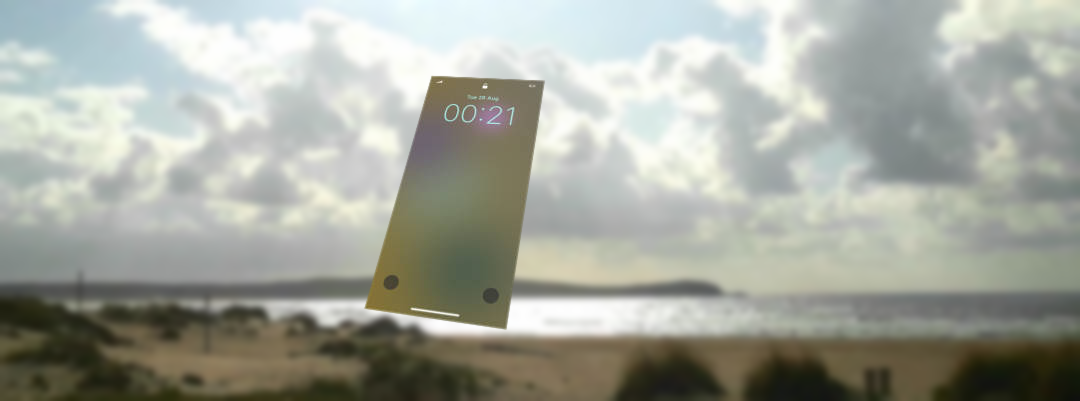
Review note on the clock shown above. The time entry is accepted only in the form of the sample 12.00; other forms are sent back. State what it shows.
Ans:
0.21
